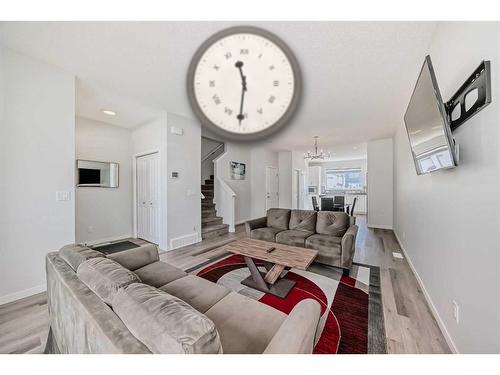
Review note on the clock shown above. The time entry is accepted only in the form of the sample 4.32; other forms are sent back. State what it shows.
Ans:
11.31
